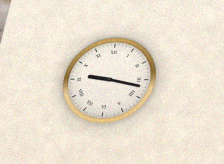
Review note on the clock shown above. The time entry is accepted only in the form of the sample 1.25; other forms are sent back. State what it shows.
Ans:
9.17
